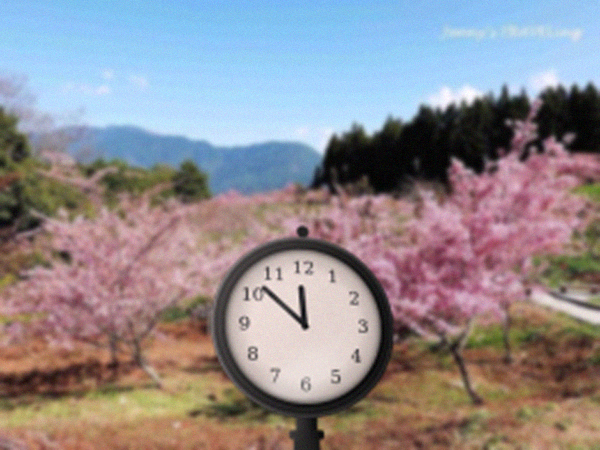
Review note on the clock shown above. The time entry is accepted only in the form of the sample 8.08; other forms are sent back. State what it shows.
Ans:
11.52
